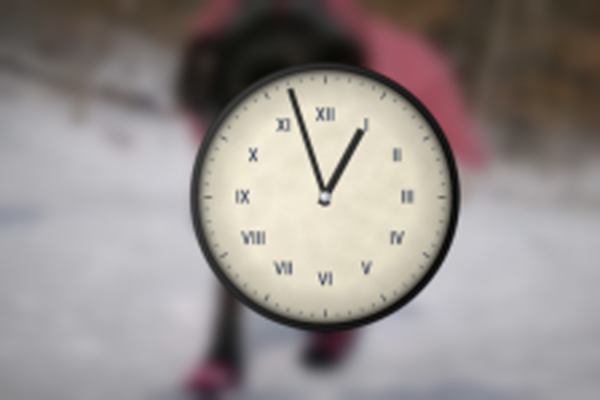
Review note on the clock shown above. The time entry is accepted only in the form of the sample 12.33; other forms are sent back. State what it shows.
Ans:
12.57
